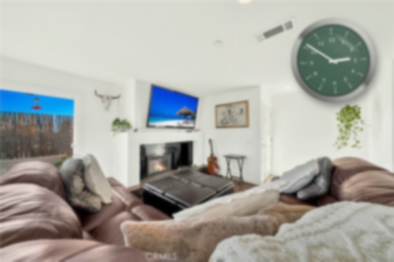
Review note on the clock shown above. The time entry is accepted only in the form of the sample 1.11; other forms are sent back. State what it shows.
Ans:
2.51
